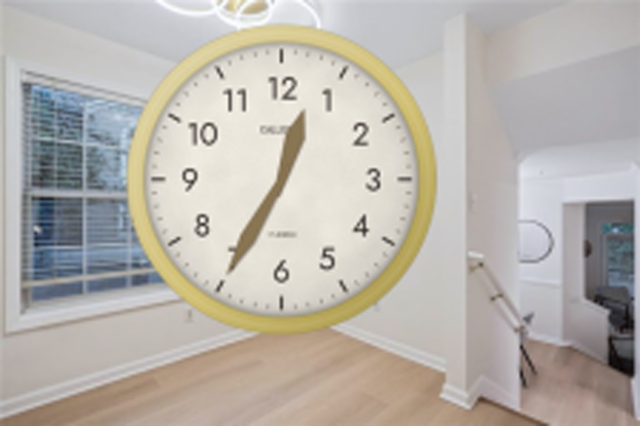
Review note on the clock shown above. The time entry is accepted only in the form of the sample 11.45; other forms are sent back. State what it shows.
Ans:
12.35
